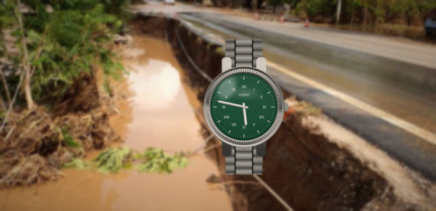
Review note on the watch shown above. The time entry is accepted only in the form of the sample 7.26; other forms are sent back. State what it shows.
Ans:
5.47
